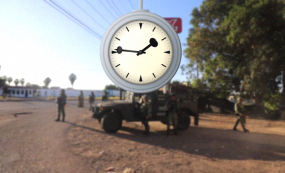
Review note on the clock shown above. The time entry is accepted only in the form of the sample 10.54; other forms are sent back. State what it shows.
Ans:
1.46
